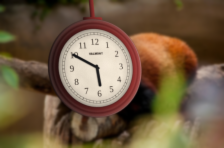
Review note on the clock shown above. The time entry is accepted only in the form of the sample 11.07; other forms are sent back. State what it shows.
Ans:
5.50
